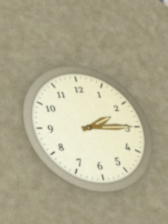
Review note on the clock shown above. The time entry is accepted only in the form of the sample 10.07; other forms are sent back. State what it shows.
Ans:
2.15
